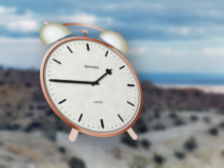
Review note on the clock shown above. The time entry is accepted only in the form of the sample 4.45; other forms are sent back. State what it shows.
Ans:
1.45
